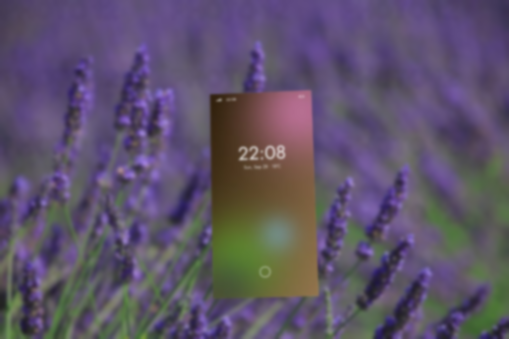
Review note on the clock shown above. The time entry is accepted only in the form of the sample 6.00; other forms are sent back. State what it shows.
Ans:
22.08
